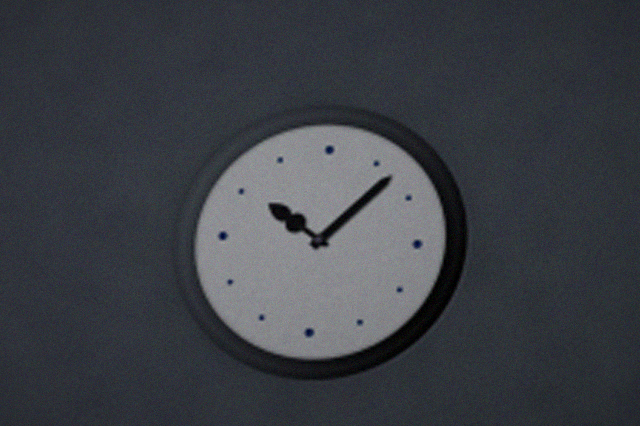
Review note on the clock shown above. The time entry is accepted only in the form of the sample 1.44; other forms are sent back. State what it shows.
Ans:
10.07
